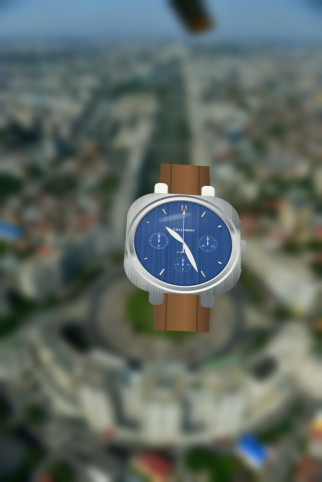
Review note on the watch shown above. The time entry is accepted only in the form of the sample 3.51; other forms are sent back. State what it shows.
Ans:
10.26
